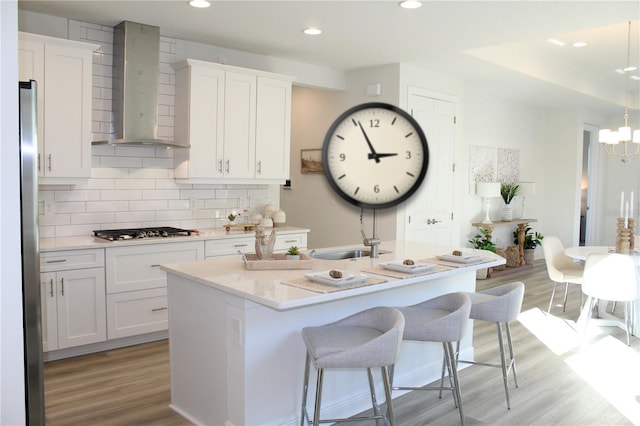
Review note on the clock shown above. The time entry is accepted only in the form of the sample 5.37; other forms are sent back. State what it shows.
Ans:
2.56
